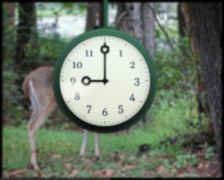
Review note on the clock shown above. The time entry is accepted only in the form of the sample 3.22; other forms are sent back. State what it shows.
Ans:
9.00
